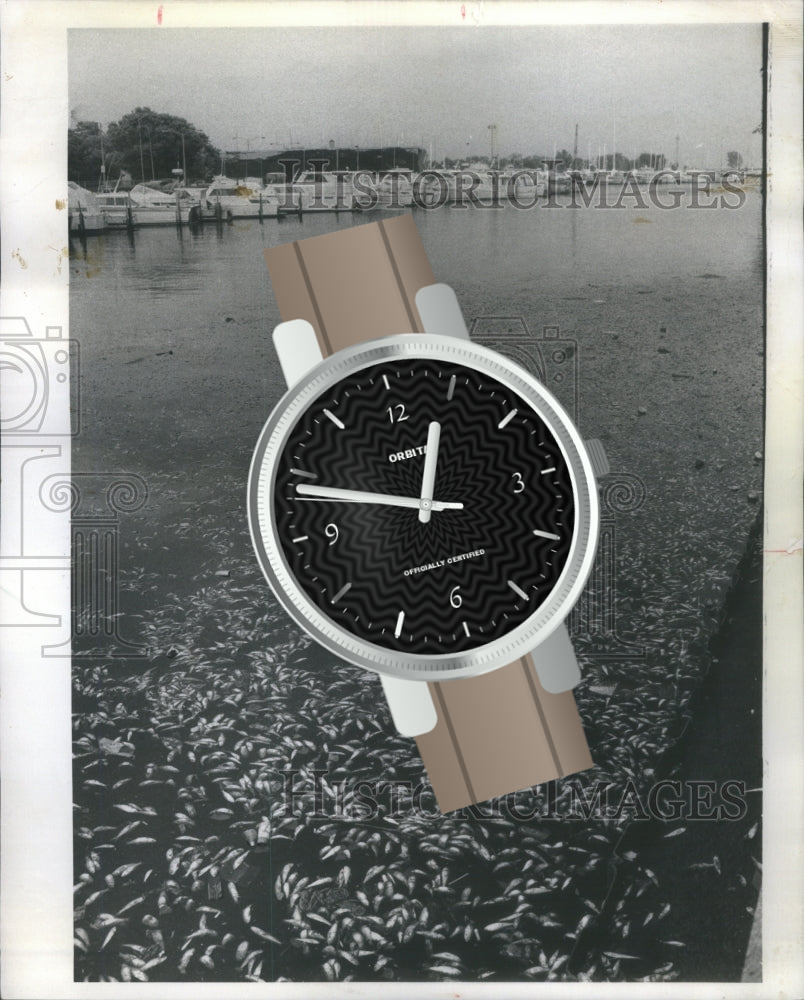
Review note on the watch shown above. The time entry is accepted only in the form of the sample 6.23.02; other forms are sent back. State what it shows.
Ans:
12.48.48
